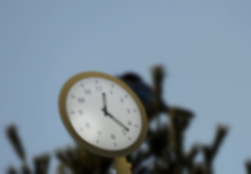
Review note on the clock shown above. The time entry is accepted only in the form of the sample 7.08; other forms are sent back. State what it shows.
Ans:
12.23
